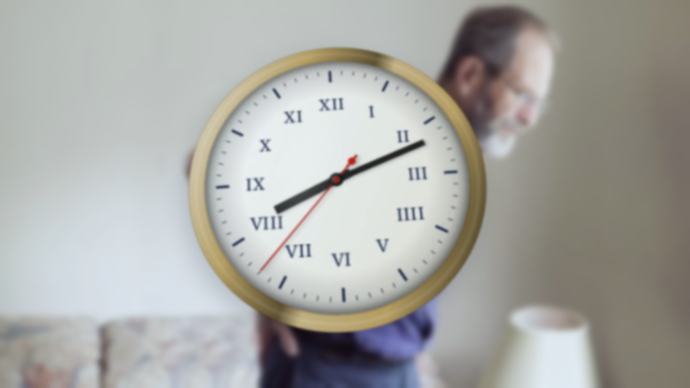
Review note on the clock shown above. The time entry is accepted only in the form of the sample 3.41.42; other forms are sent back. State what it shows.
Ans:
8.11.37
